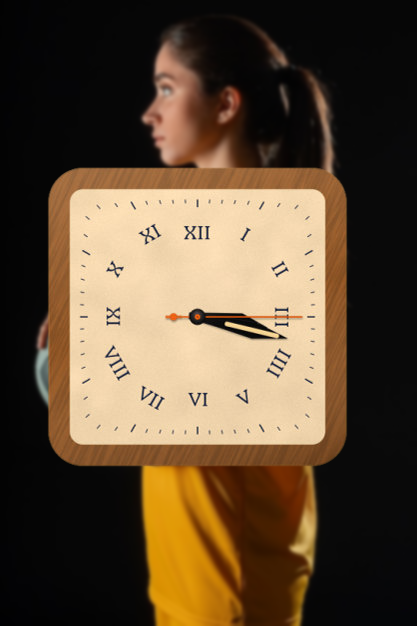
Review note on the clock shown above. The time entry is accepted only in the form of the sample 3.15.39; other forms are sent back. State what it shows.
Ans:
3.17.15
